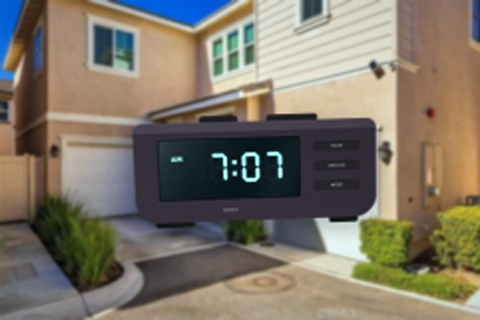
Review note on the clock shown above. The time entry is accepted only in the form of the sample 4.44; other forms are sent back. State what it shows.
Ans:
7.07
